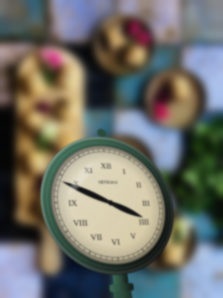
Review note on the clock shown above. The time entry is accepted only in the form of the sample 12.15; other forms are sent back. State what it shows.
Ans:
3.49
